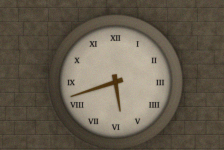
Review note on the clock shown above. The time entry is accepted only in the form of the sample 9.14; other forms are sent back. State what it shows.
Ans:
5.42
